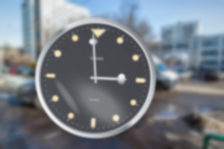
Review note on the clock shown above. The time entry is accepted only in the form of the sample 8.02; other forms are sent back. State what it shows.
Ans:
2.59
